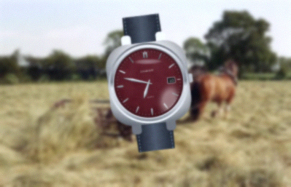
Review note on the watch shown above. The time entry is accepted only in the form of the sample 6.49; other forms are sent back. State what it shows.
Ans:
6.48
